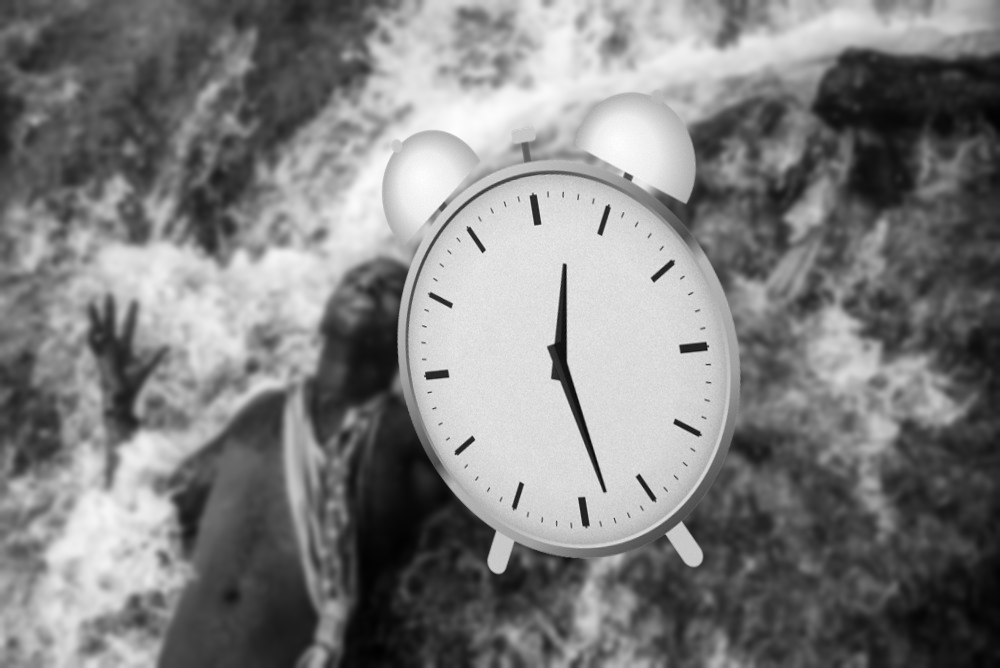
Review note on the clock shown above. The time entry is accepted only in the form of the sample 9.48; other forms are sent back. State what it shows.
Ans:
12.28
